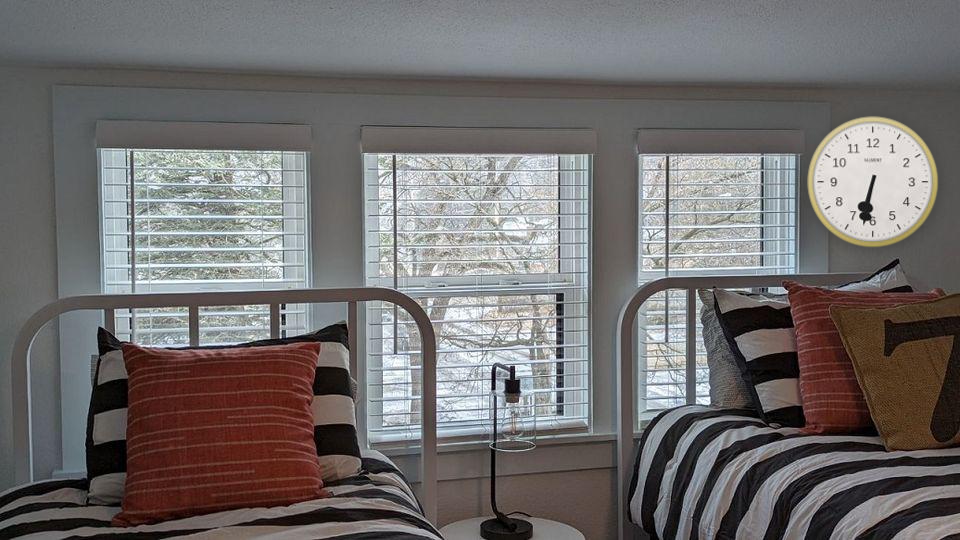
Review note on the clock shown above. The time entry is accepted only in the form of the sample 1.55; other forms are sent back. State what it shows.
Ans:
6.32
